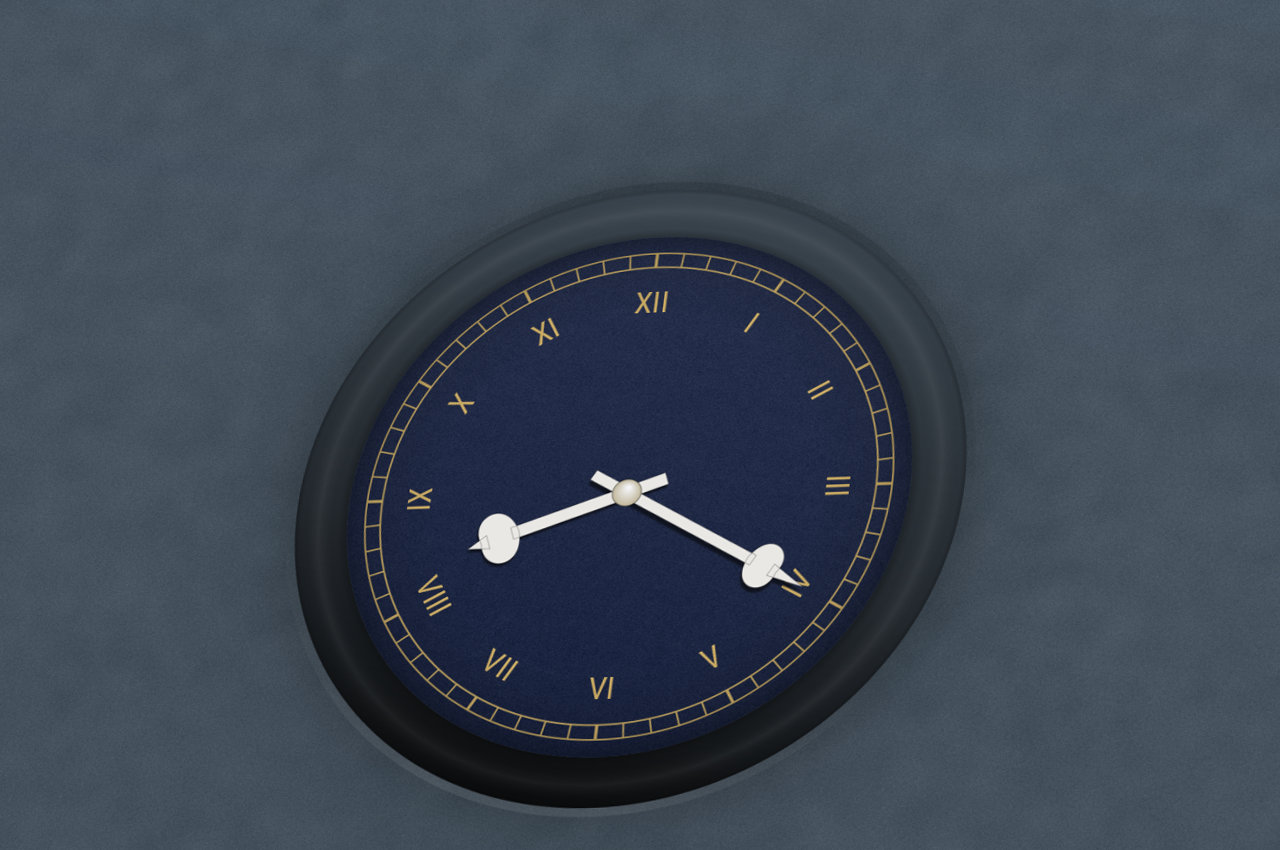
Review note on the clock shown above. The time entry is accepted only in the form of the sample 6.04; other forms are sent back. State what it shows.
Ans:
8.20
